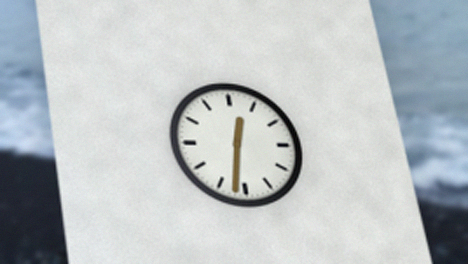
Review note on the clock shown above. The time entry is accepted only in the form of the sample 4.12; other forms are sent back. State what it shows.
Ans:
12.32
